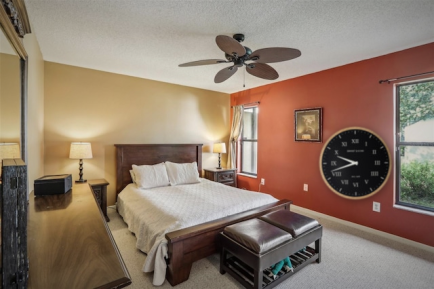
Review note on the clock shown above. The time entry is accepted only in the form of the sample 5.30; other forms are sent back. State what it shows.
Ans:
9.42
